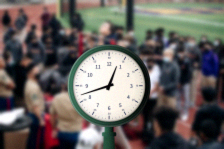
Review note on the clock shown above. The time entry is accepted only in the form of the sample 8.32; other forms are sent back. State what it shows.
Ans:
12.42
